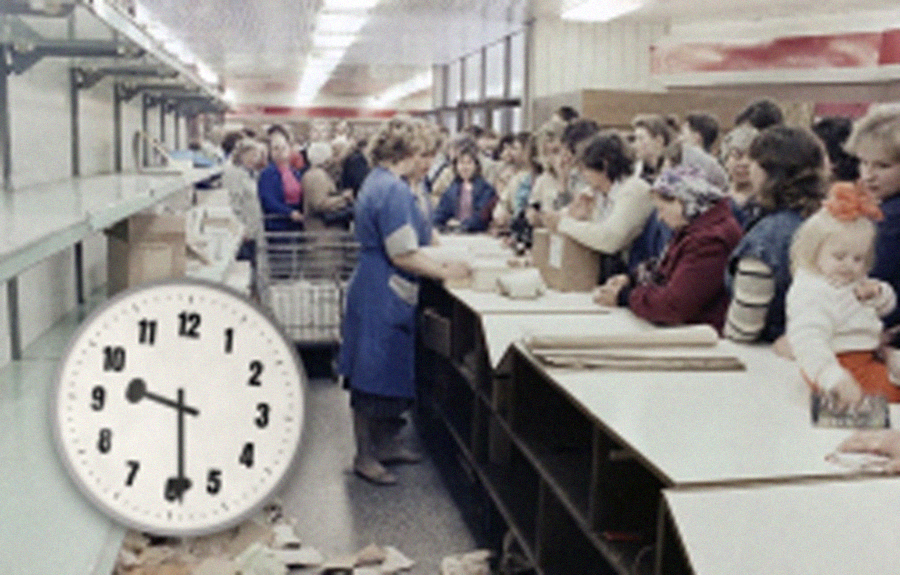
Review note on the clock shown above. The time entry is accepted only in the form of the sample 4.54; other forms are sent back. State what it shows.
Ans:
9.29
